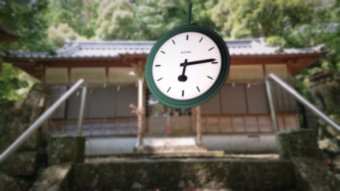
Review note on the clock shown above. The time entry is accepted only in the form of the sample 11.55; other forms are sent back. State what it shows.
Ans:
6.14
